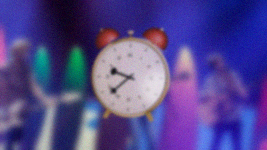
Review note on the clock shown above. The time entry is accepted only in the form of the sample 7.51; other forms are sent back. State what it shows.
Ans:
9.38
